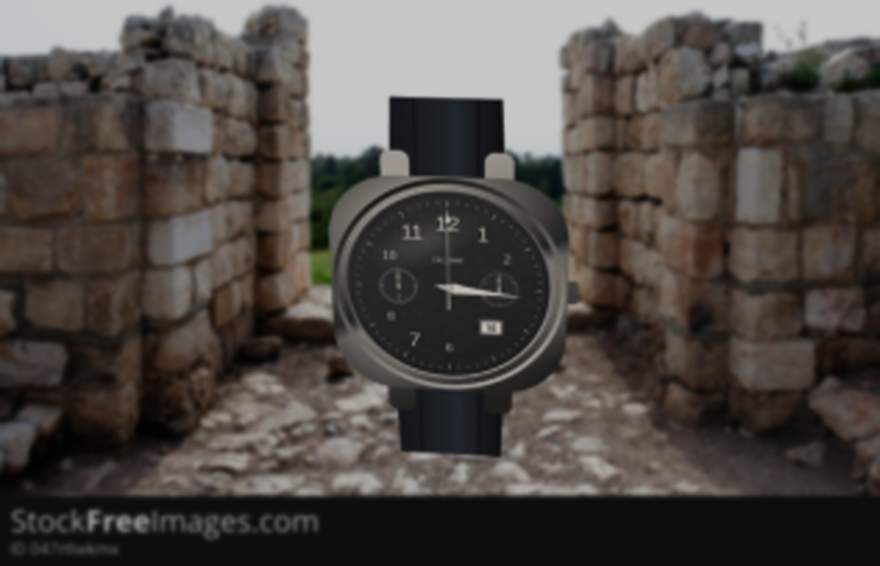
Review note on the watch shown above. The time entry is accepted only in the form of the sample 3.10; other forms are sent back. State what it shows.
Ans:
3.16
